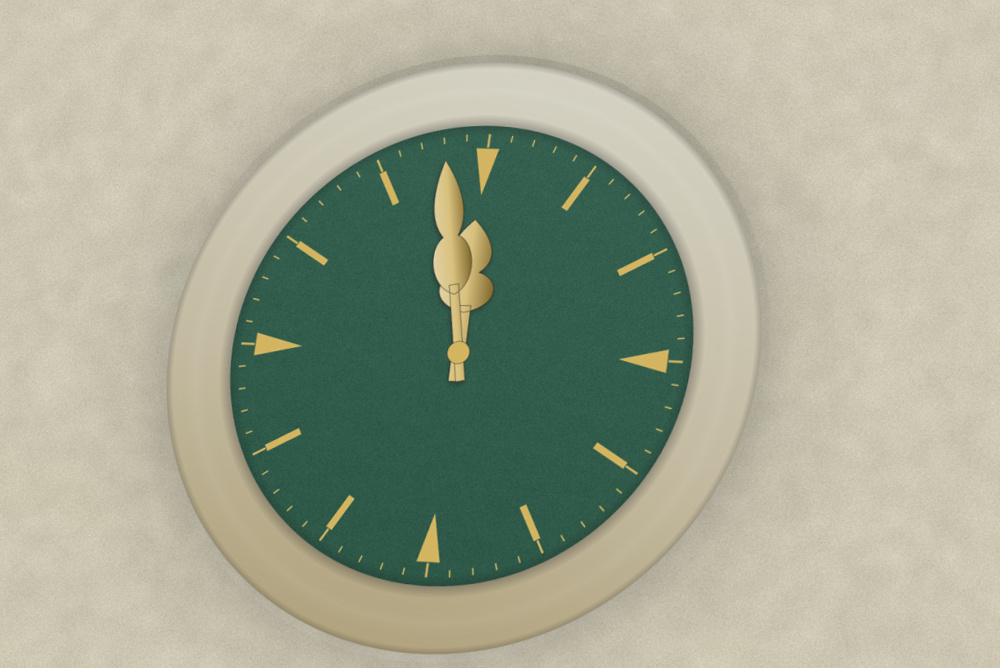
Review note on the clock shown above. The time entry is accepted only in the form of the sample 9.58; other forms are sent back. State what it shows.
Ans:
11.58
